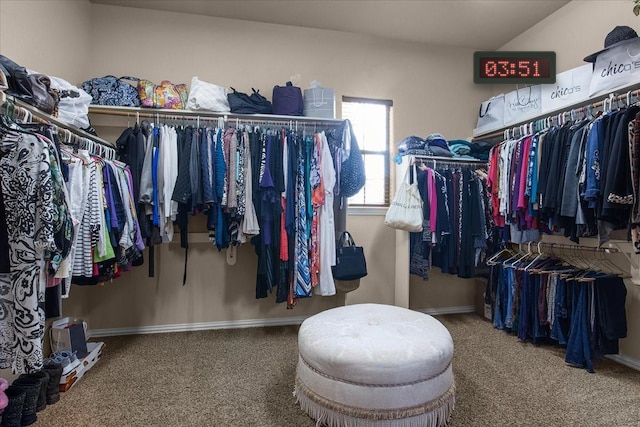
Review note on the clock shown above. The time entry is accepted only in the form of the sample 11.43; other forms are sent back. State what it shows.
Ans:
3.51
